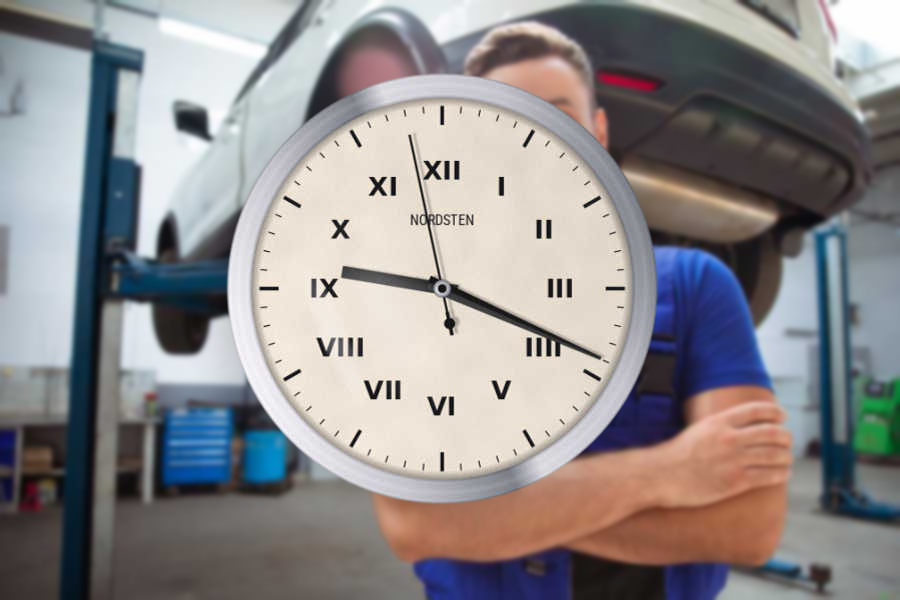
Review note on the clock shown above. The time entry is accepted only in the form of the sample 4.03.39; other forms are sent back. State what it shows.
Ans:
9.18.58
